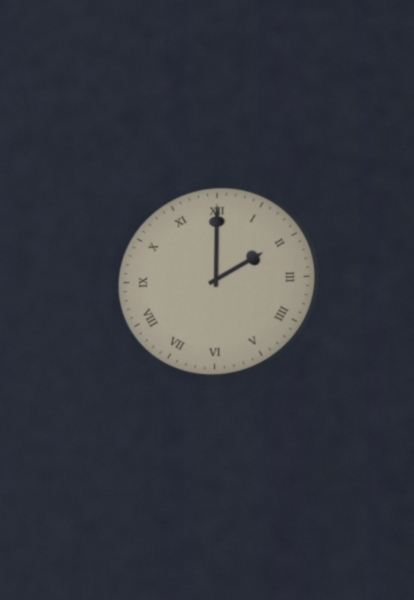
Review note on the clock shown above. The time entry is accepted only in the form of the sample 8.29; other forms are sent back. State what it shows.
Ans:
2.00
